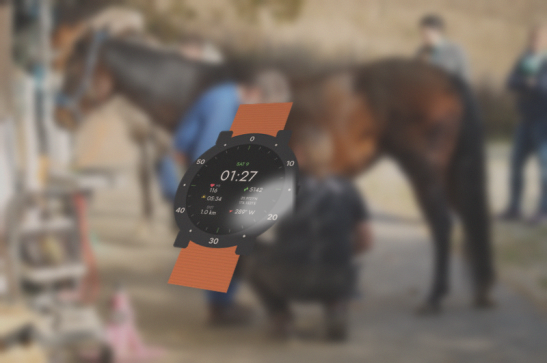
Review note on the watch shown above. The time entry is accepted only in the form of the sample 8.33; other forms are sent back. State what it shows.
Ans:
1.27
